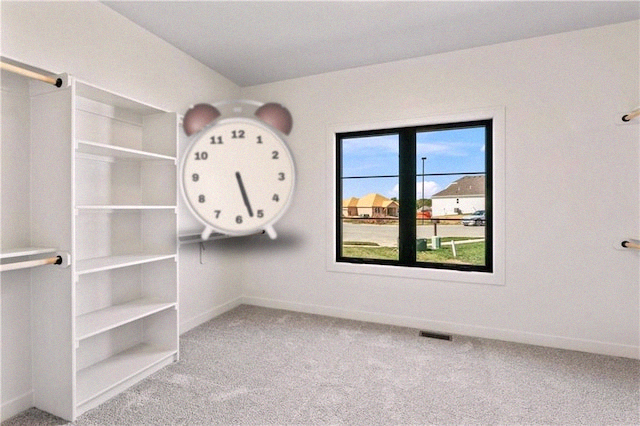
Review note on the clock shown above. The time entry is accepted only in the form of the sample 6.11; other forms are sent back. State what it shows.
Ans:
5.27
